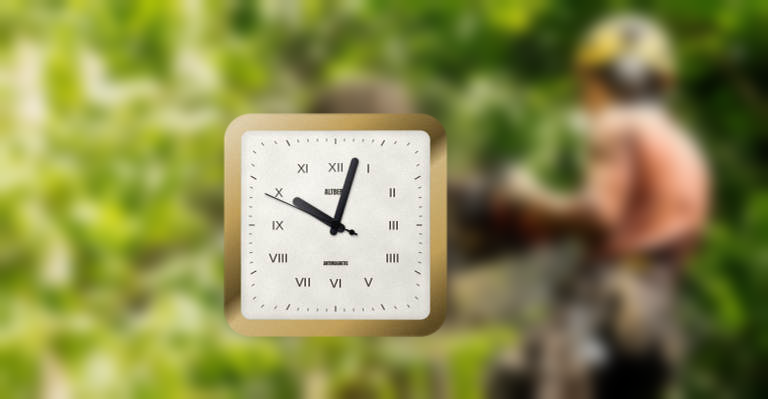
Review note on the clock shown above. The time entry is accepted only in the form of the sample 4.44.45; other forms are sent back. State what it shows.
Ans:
10.02.49
